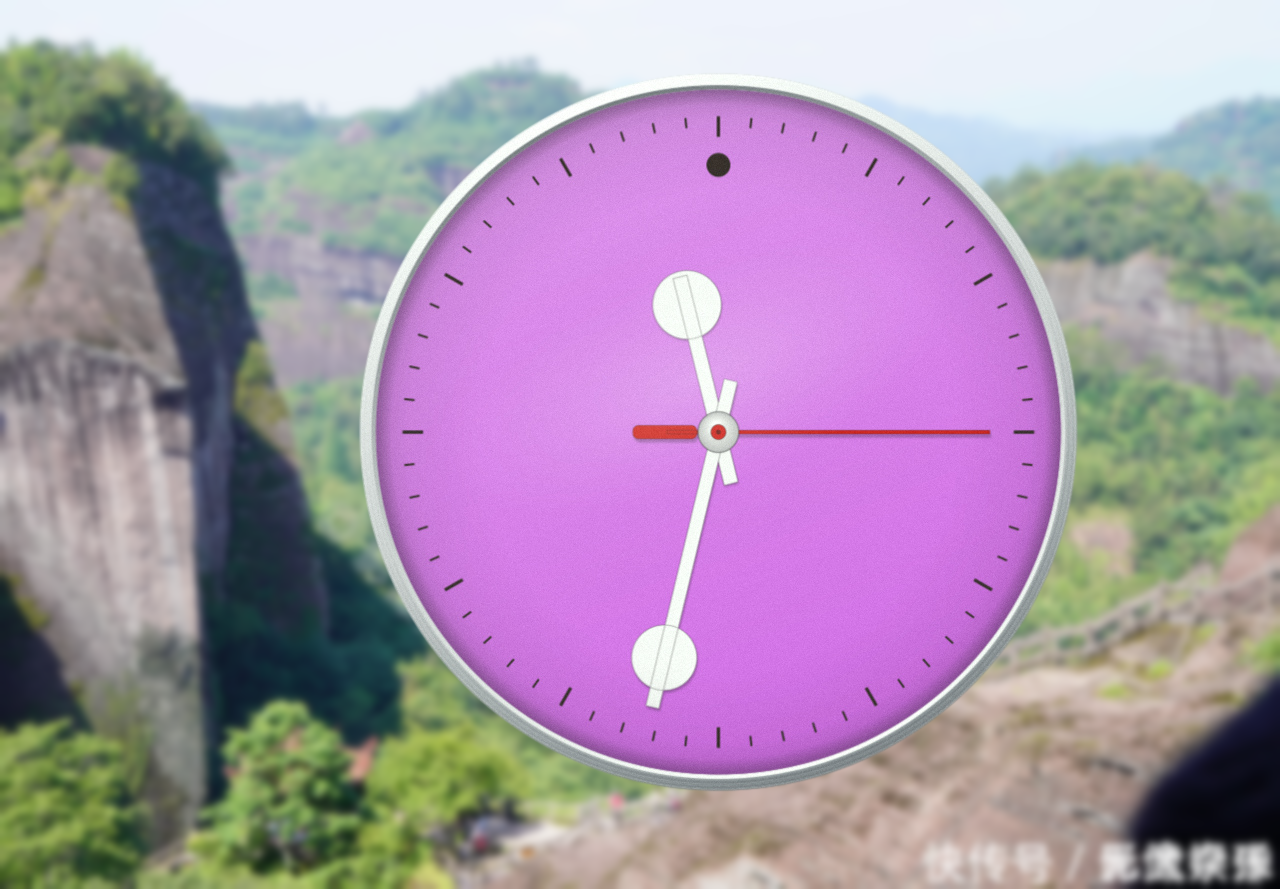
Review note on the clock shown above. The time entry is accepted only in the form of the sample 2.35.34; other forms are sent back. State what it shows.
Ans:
11.32.15
